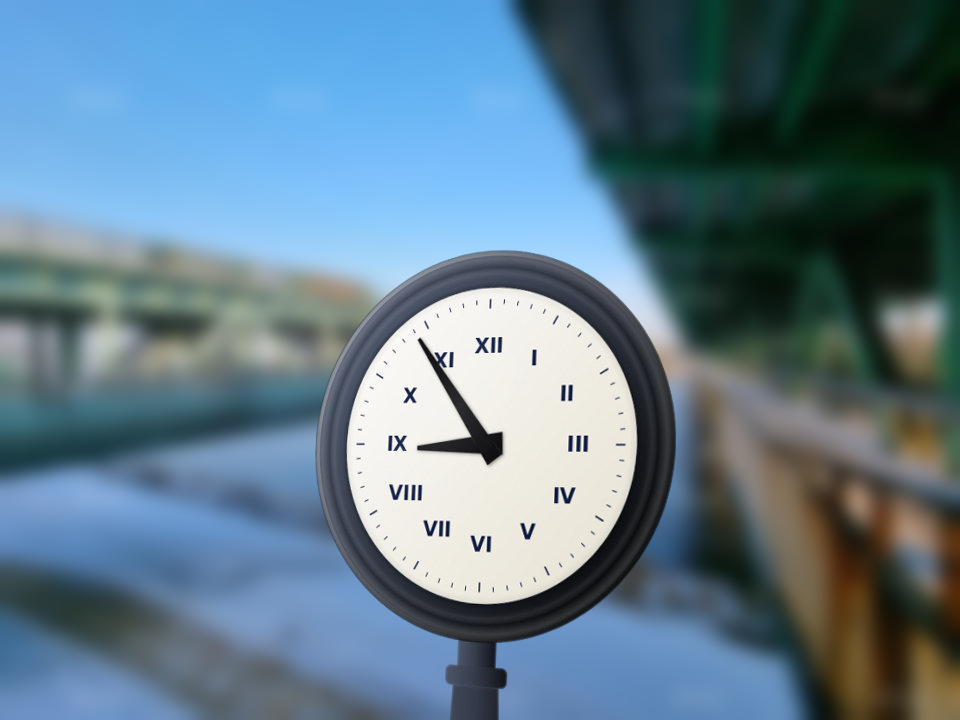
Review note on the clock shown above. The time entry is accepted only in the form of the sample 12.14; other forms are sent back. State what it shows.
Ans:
8.54
